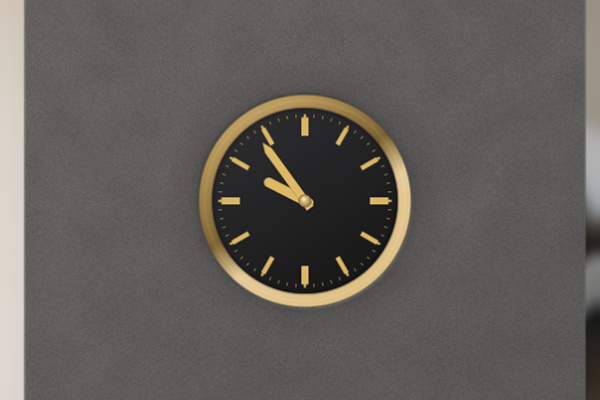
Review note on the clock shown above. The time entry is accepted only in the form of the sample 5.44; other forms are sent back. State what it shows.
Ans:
9.54
